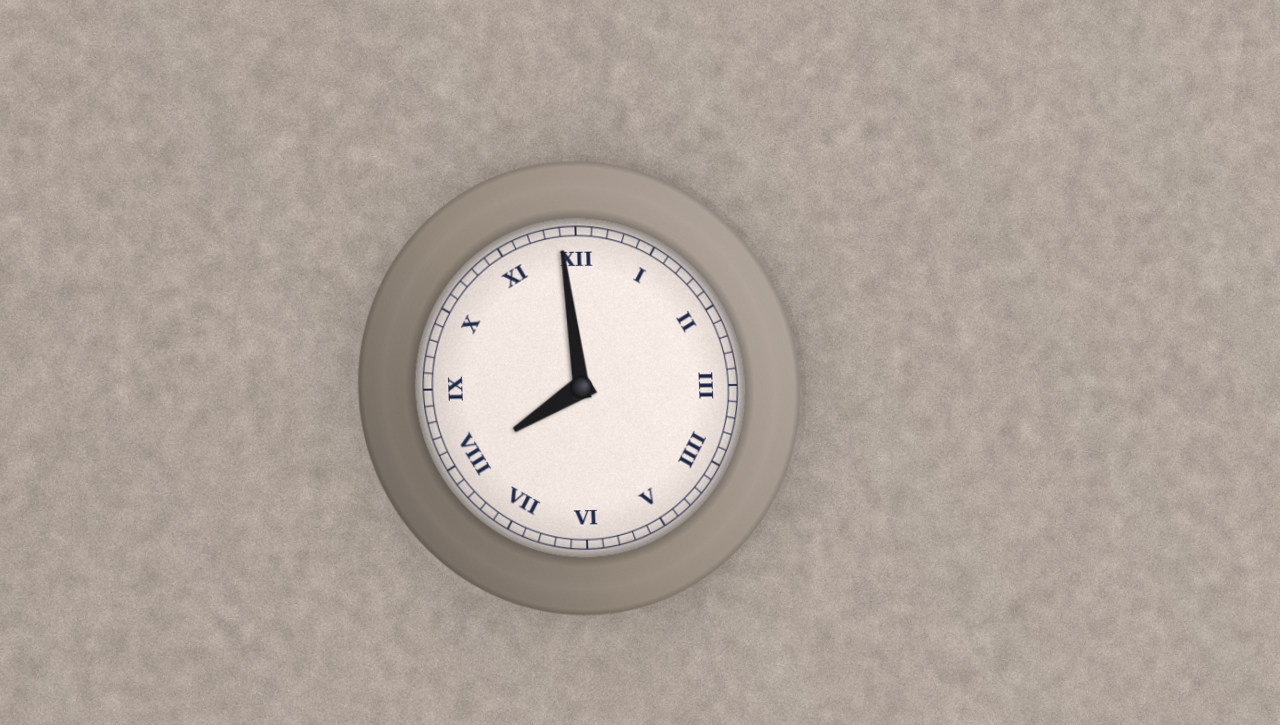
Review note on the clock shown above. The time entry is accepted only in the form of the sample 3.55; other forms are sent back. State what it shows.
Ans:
7.59
